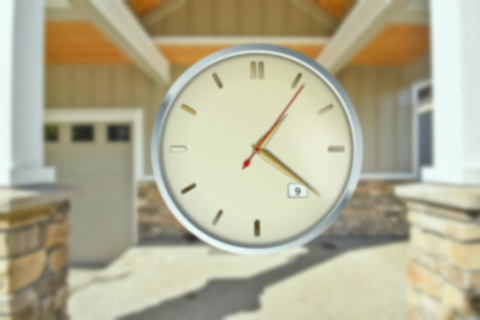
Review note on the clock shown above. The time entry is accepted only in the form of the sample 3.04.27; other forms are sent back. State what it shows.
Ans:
1.21.06
